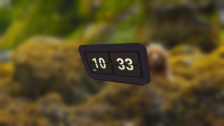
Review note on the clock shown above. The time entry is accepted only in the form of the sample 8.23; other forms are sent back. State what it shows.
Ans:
10.33
